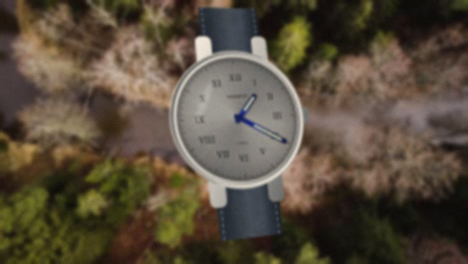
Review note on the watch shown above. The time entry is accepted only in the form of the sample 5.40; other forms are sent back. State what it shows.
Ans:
1.20
